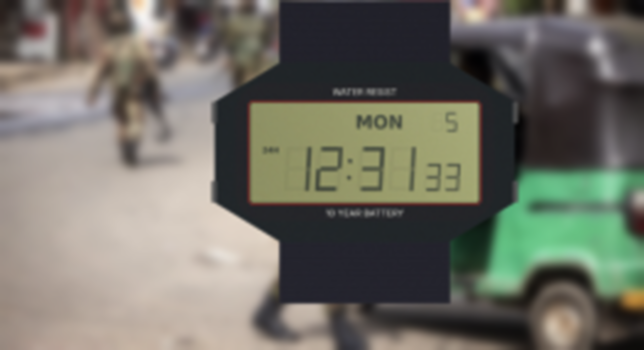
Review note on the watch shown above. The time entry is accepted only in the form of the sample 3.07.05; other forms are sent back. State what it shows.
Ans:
12.31.33
